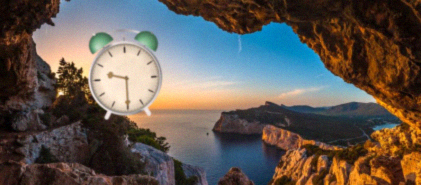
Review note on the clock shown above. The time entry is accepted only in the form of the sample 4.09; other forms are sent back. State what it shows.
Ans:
9.30
